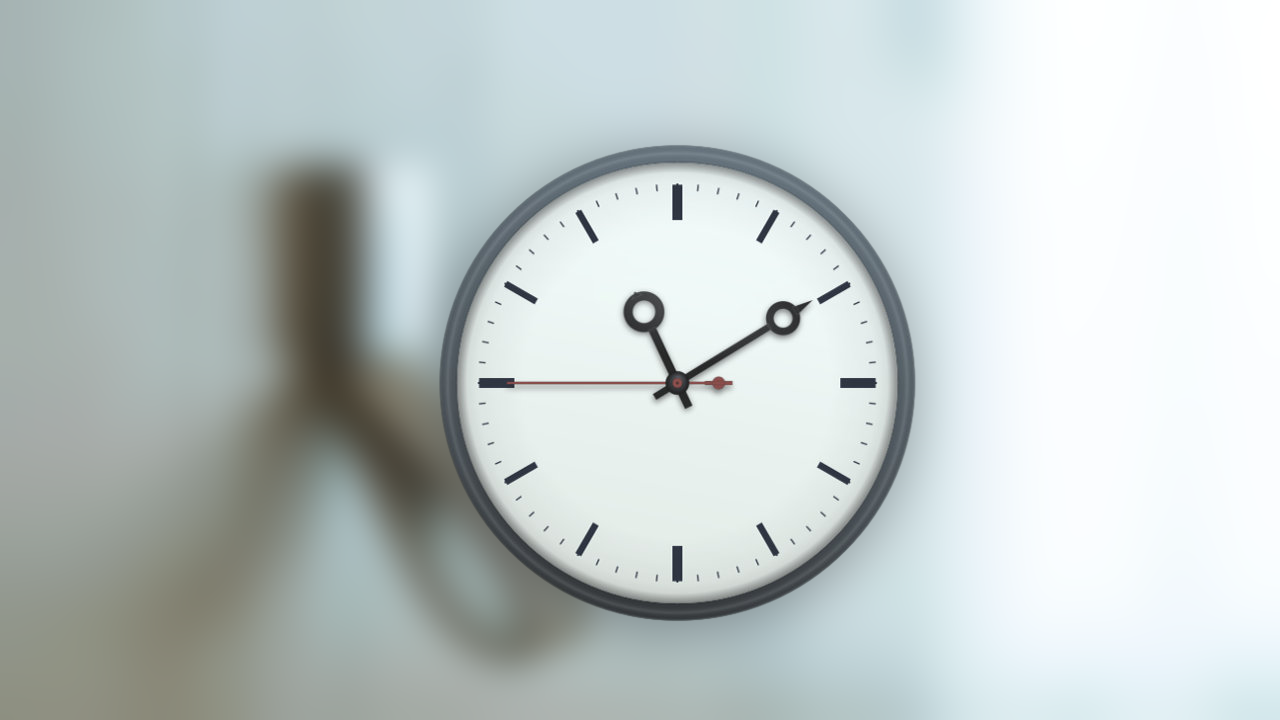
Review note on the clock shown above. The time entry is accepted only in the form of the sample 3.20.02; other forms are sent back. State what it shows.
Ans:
11.09.45
